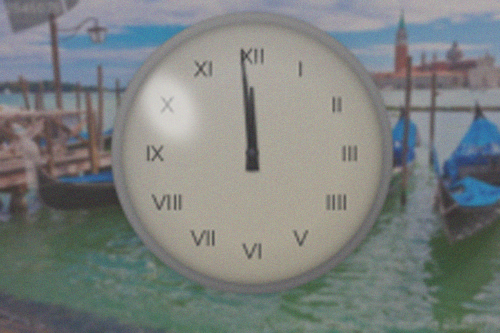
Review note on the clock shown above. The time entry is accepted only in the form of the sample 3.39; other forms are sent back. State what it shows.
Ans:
11.59
